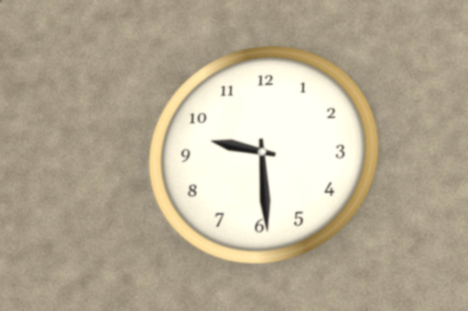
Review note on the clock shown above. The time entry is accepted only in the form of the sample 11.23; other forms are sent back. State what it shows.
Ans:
9.29
